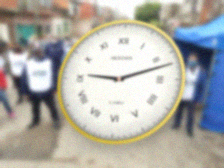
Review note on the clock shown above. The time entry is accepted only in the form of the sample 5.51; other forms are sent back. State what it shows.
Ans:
9.12
